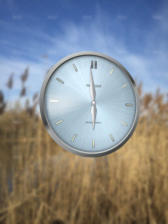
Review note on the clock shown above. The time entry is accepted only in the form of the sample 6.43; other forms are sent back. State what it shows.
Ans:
5.59
